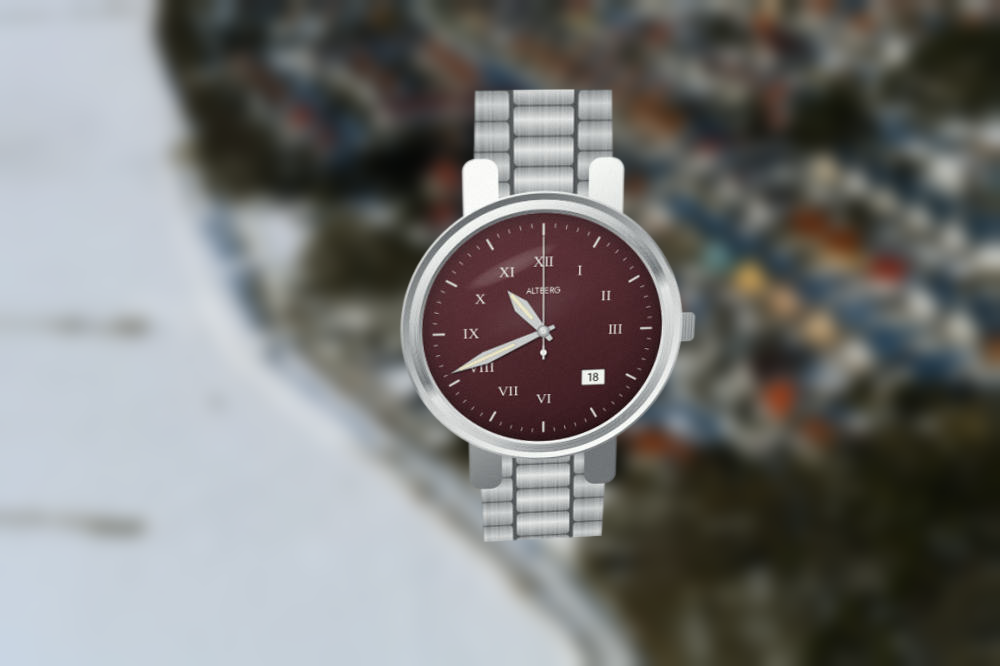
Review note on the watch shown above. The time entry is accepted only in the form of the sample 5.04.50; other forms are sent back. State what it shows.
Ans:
10.41.00
